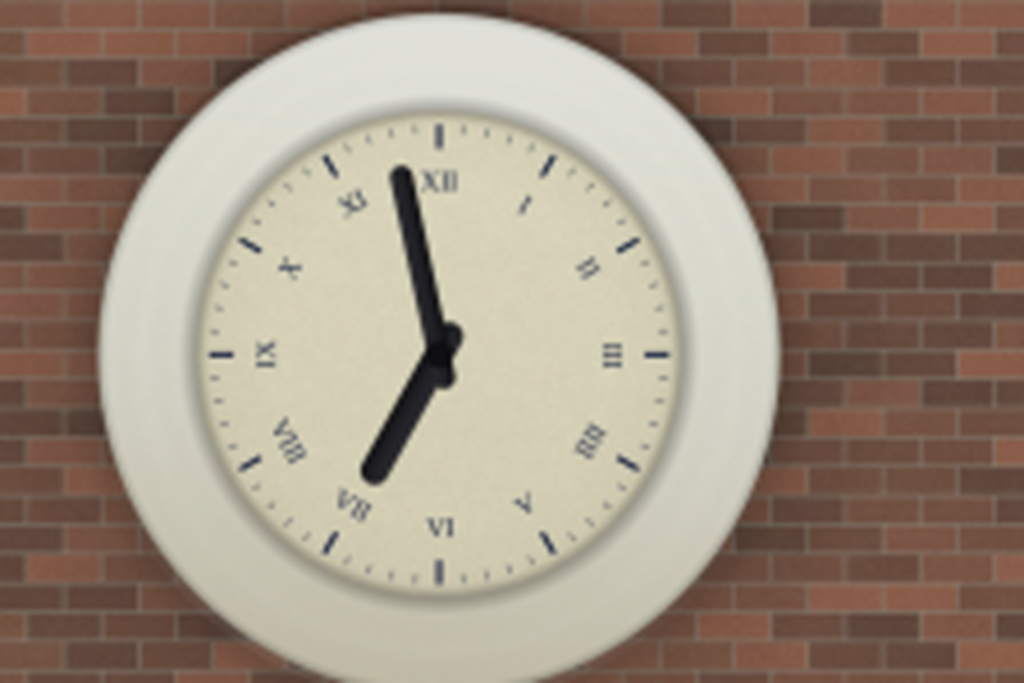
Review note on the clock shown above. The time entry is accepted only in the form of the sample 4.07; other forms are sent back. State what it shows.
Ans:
6.58
